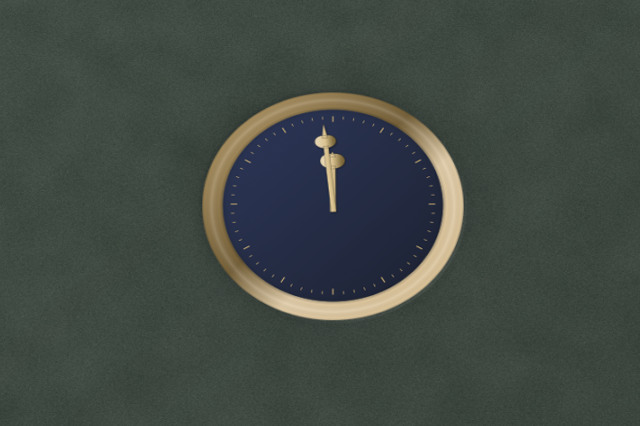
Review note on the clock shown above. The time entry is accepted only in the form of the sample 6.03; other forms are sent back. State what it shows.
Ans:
11.59
